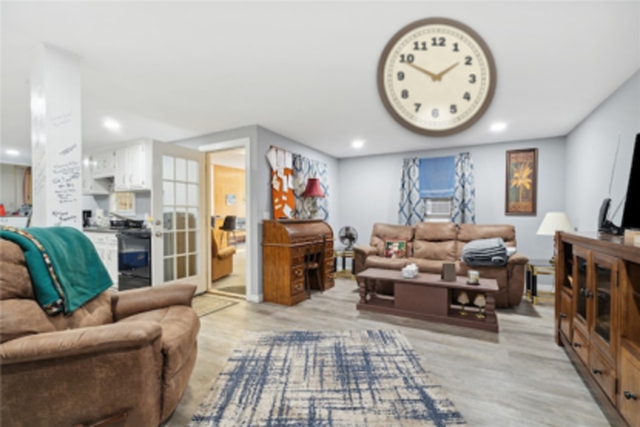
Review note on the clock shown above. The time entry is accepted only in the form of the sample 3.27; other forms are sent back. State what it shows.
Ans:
1.49
